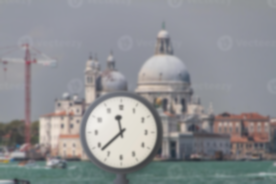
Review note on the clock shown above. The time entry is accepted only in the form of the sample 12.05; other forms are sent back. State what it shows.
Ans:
11.38
